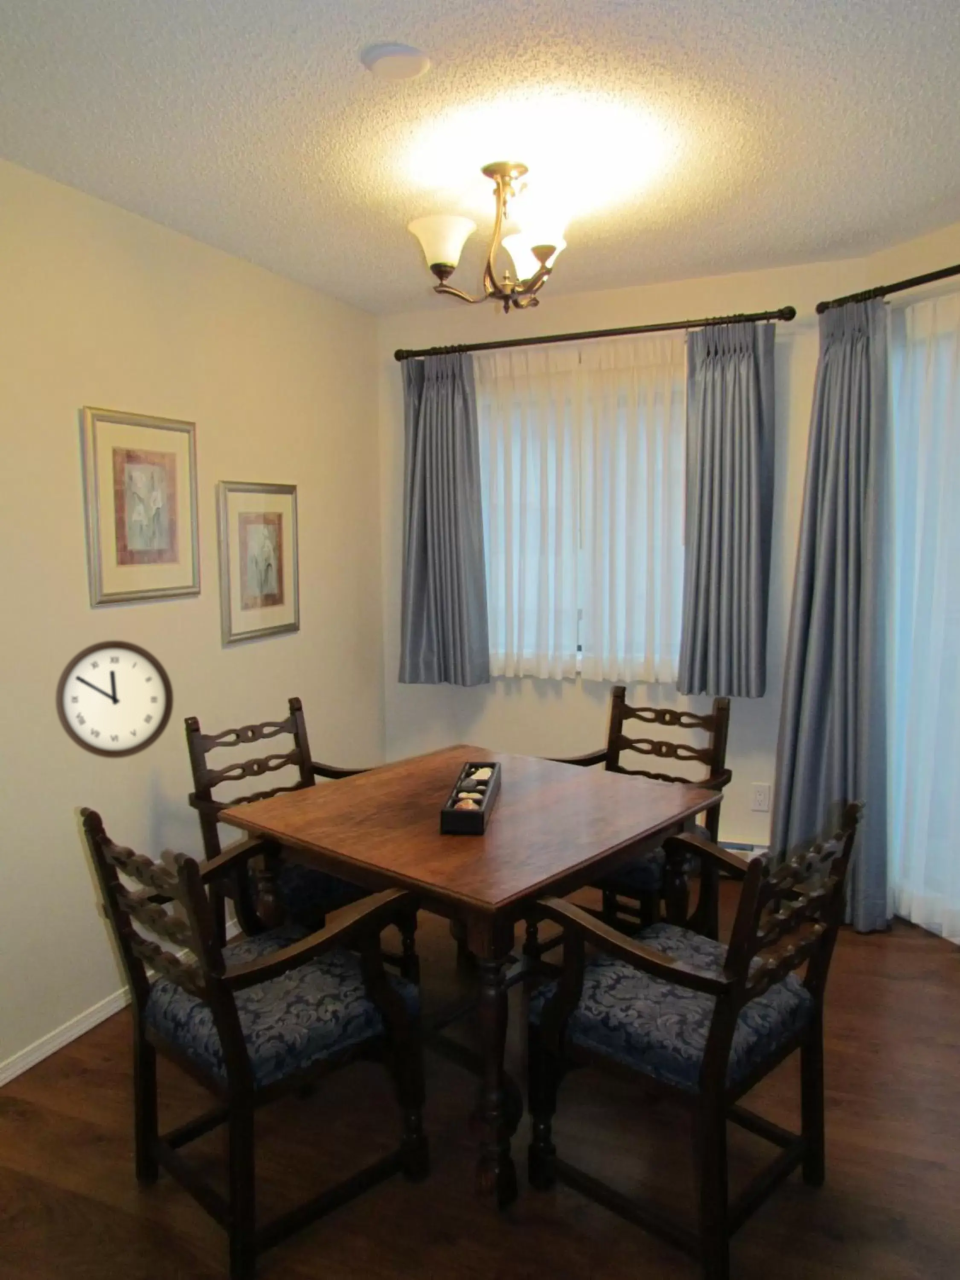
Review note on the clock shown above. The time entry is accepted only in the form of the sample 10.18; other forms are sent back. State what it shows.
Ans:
11.50
